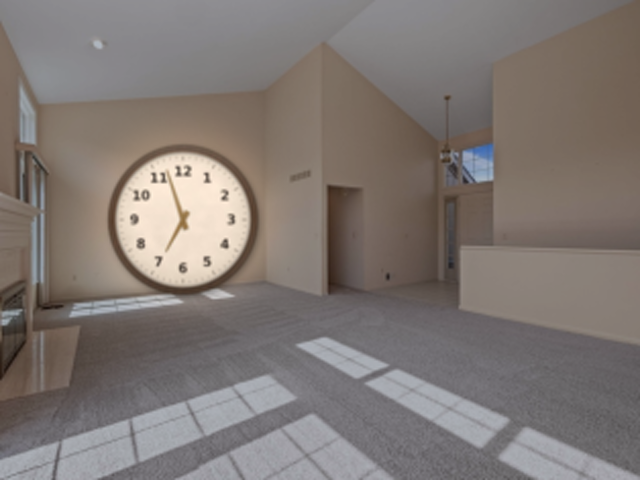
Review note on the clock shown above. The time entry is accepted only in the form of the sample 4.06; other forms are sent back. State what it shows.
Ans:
6.57
